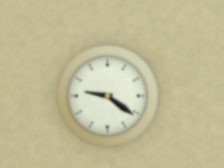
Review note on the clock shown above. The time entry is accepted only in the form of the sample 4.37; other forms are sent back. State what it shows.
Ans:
9.21
